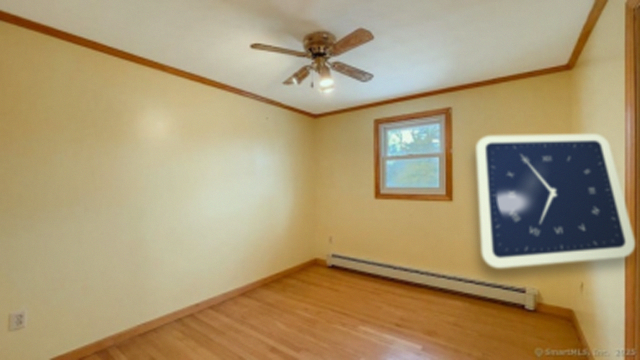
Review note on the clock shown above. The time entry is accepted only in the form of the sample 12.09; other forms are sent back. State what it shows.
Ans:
6.55
